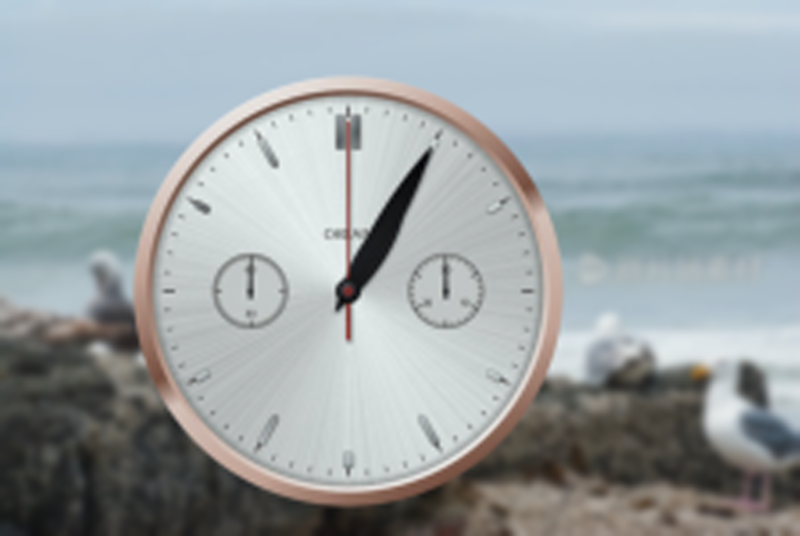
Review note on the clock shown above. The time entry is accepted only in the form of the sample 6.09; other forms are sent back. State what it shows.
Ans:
1.05
